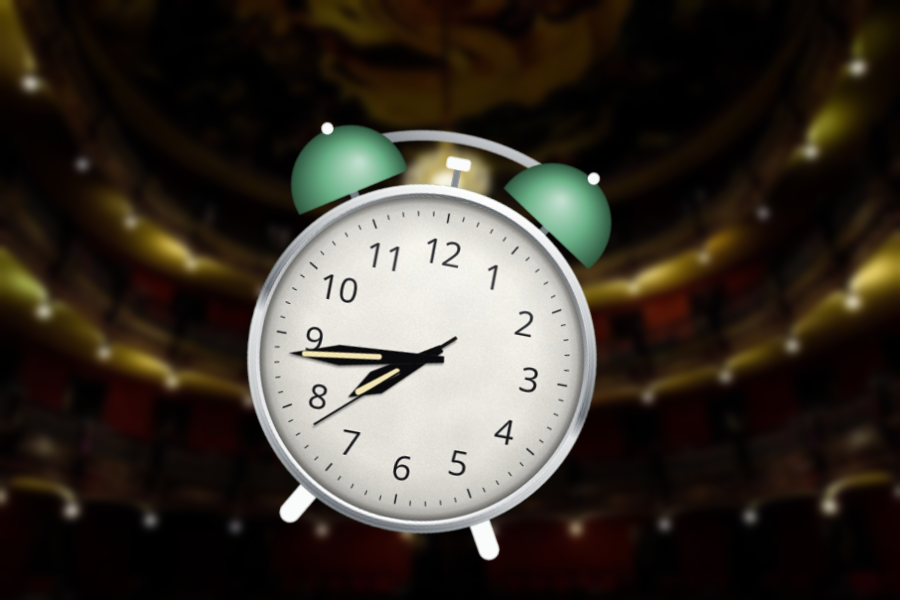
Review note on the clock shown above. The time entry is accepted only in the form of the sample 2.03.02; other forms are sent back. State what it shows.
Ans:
7.43.38
